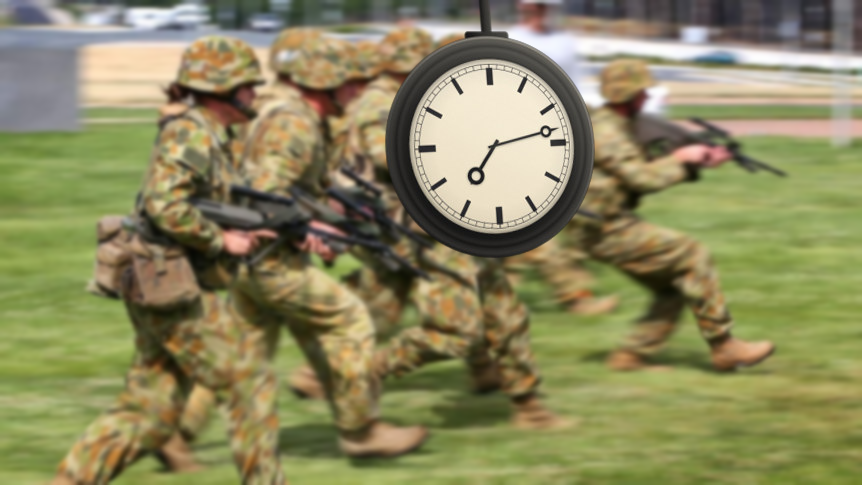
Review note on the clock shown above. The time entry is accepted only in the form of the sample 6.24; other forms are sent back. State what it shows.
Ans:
7.13
